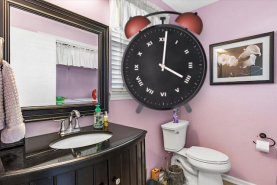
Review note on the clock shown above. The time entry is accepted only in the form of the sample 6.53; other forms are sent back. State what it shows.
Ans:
4.01
